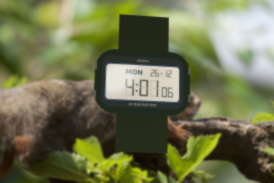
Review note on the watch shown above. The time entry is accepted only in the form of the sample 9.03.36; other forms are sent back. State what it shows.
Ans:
4.01.06
